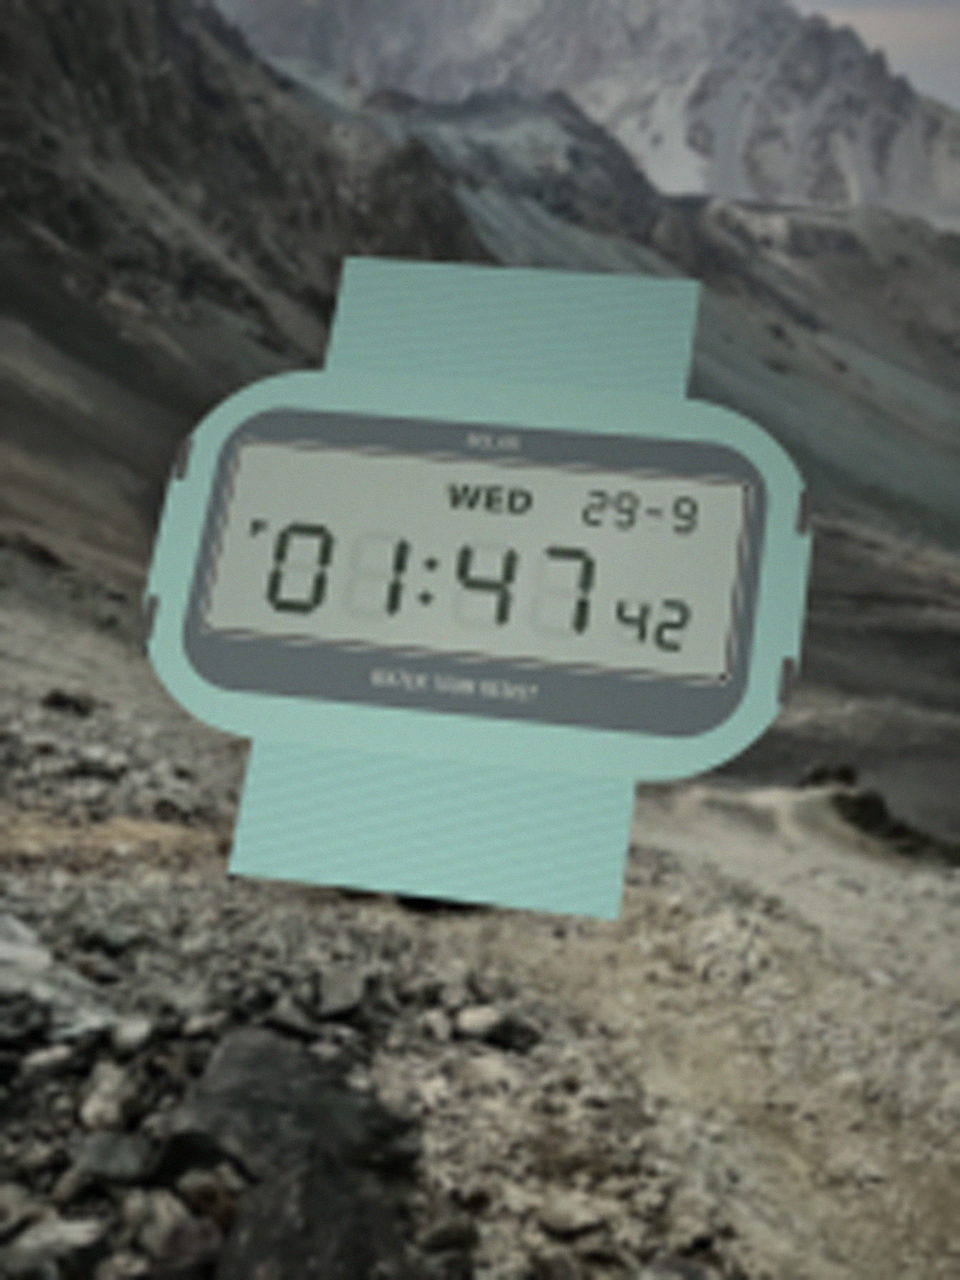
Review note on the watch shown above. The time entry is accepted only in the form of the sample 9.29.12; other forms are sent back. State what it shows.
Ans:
1.47.42
